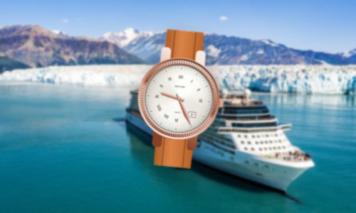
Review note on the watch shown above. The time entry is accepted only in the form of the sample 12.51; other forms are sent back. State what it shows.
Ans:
9.25
